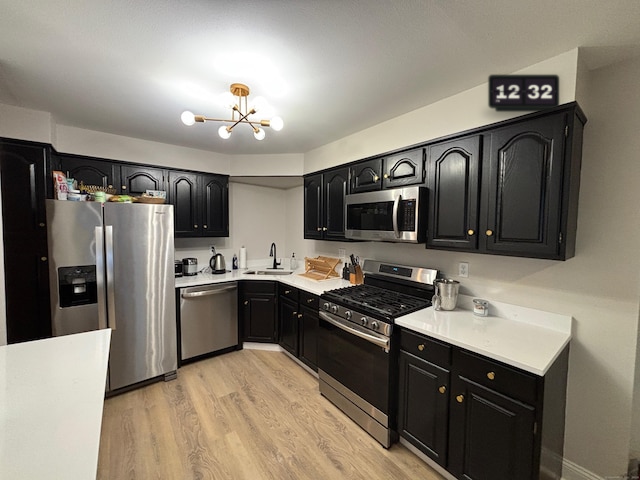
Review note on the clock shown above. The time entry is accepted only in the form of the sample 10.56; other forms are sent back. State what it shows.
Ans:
12.32
